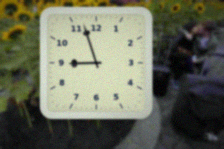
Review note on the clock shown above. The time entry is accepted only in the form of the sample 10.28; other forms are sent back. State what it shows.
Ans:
8.57
